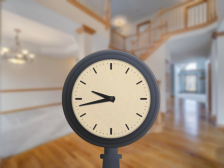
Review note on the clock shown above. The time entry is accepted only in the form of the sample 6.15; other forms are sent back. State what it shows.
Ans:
9.43
